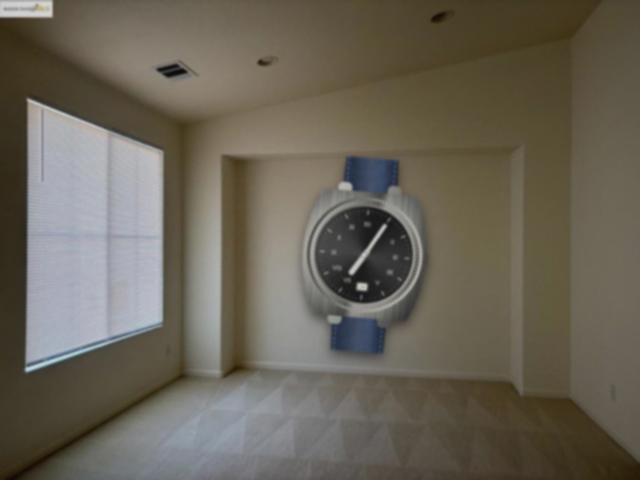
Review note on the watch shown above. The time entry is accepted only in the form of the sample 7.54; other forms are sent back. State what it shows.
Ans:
7.05
